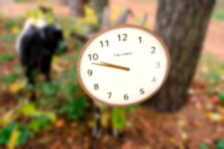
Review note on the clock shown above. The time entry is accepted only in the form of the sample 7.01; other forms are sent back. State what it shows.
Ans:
9.48
